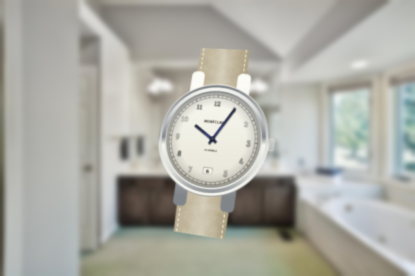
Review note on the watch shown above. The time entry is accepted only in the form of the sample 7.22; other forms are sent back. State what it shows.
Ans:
10.05
